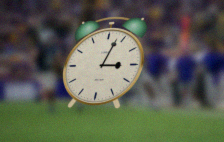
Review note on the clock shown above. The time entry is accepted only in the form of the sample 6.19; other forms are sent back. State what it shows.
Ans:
3.03
